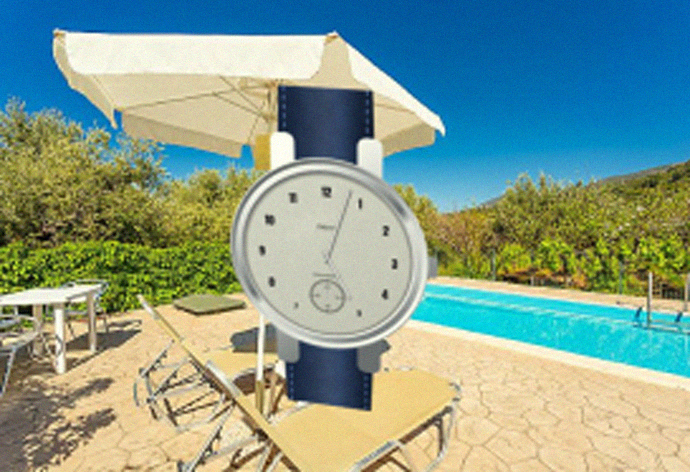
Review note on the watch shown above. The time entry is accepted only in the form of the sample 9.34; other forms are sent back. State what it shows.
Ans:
5.03
